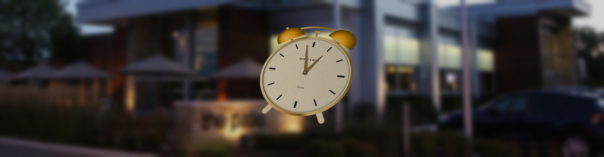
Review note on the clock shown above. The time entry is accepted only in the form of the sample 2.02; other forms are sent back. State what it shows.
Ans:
12.58
